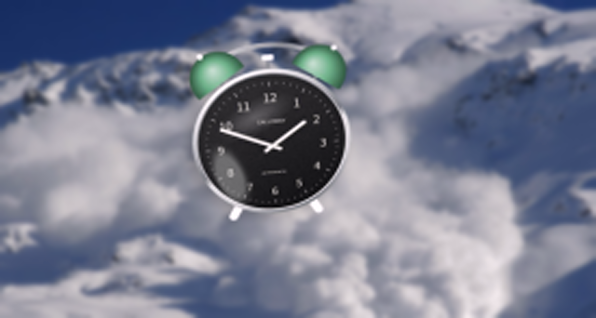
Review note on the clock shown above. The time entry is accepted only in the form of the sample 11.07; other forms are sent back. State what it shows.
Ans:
1.49
